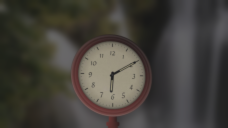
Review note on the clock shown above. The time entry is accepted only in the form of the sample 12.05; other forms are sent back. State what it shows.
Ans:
6.10
